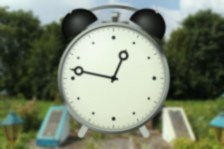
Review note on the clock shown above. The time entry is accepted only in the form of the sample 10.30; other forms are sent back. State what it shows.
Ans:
12.47
